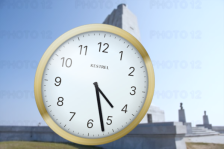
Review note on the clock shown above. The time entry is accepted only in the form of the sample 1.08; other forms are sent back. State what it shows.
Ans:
4.27
